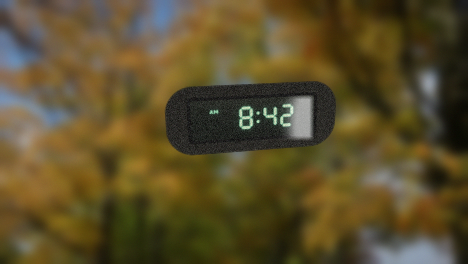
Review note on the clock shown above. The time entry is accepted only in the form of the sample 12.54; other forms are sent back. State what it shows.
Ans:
8.42
